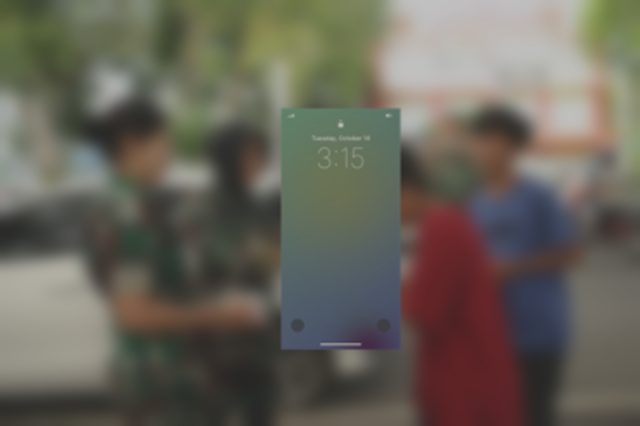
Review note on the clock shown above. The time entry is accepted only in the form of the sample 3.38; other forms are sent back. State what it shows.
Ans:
3.15
